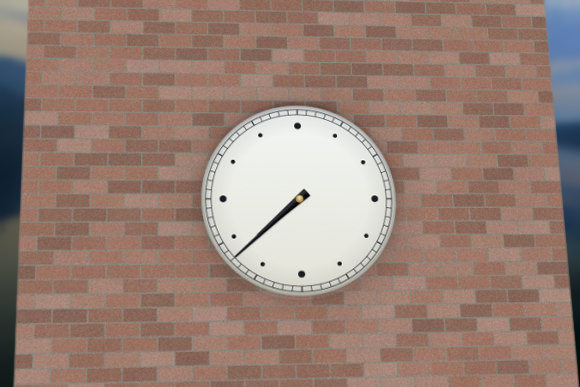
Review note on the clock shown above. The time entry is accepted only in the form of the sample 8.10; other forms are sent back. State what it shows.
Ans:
7.38
